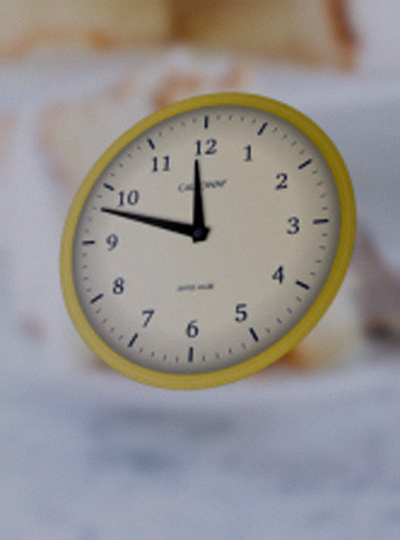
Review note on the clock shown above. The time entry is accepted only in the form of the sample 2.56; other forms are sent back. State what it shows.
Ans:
11.48
